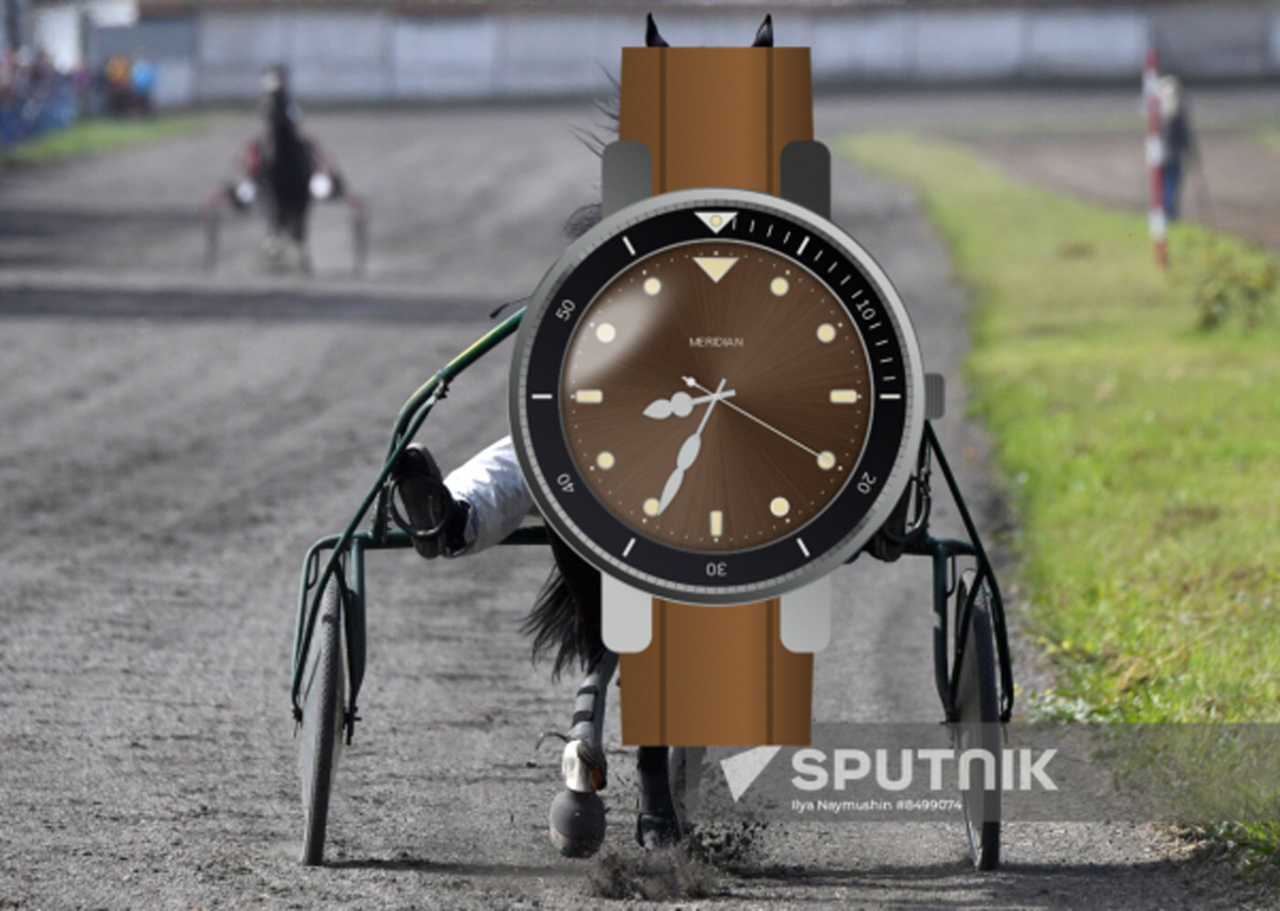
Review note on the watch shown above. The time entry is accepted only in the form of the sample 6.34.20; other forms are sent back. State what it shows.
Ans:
8.34.20
